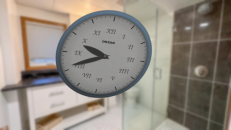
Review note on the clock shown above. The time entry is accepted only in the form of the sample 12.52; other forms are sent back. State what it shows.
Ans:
9.41
